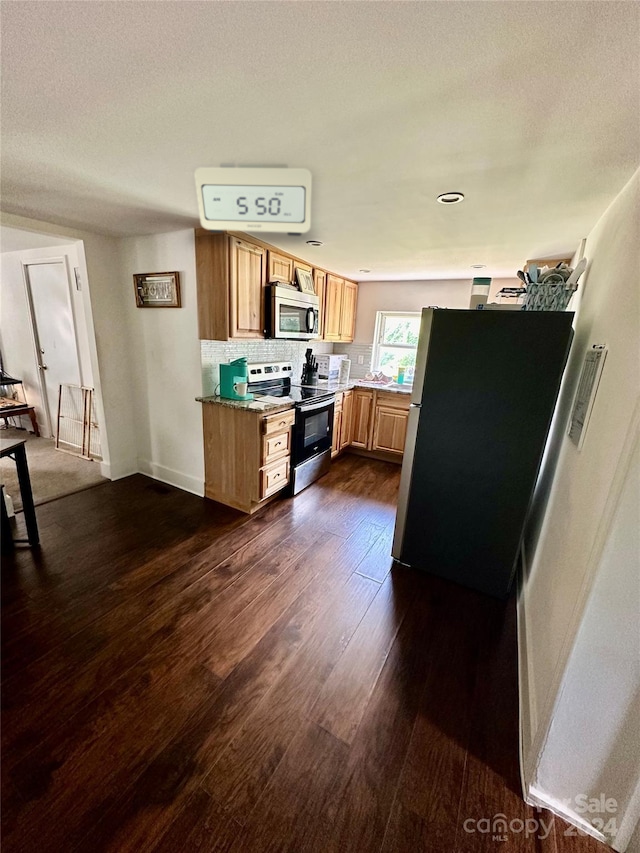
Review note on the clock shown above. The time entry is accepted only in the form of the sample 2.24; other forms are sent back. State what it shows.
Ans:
5.50
